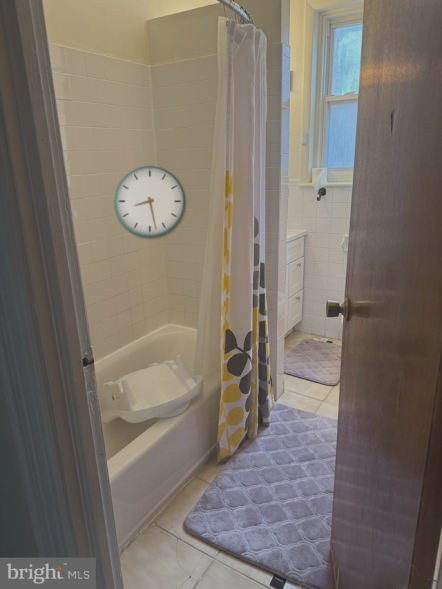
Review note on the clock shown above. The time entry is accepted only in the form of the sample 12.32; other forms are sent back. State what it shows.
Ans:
8.28
